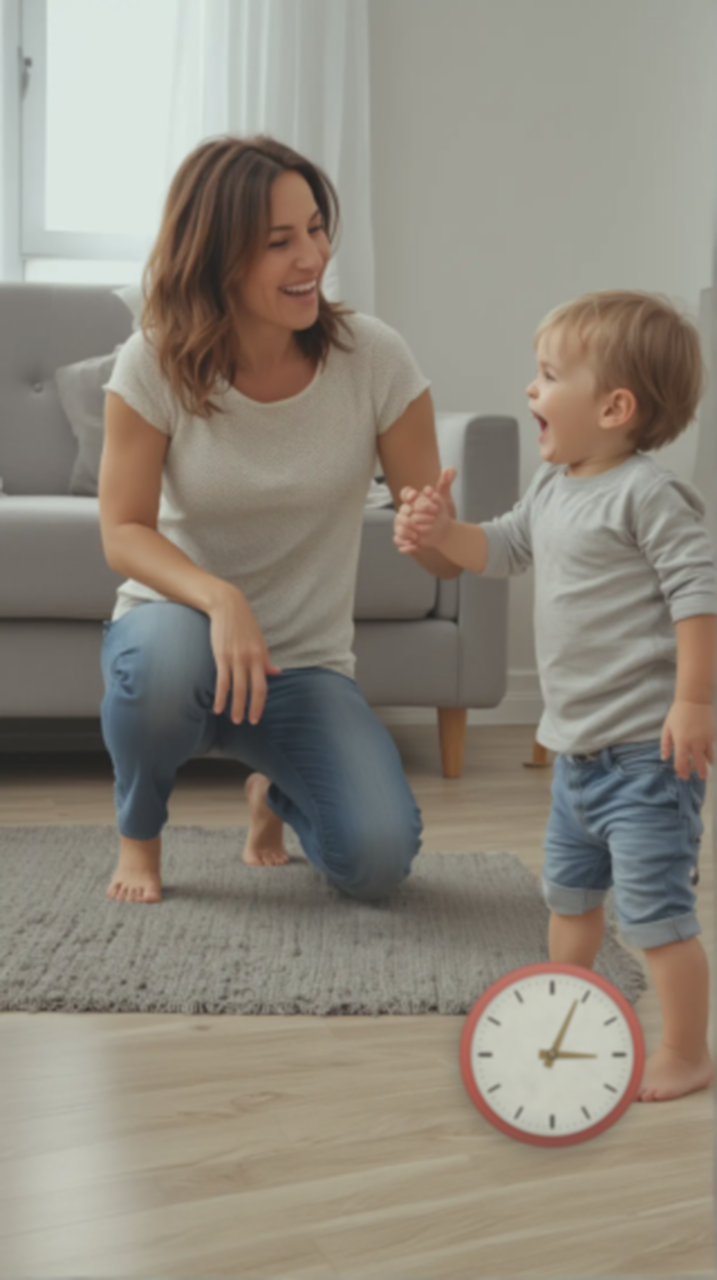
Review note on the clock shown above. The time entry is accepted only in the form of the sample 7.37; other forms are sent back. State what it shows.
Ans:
3.04
